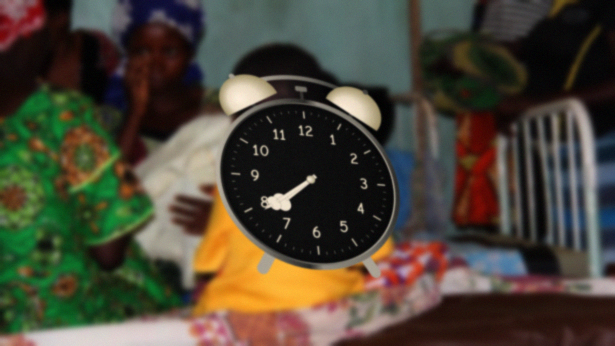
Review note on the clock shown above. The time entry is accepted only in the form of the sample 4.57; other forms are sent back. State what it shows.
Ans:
7.39
